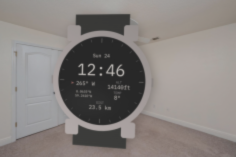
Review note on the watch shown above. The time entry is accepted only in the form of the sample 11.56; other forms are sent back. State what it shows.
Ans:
12.46
